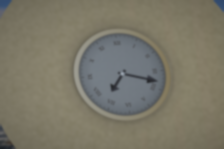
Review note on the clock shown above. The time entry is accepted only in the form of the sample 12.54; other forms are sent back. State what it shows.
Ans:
7.18
